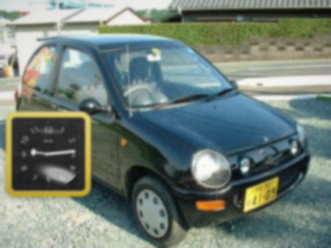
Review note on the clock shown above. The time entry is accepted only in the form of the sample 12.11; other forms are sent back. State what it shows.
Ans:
9.14
